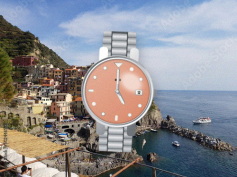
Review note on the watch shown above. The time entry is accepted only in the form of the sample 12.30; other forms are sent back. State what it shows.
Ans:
5.00
